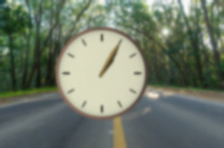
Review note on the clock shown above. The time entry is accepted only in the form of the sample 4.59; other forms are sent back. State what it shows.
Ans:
1.05
